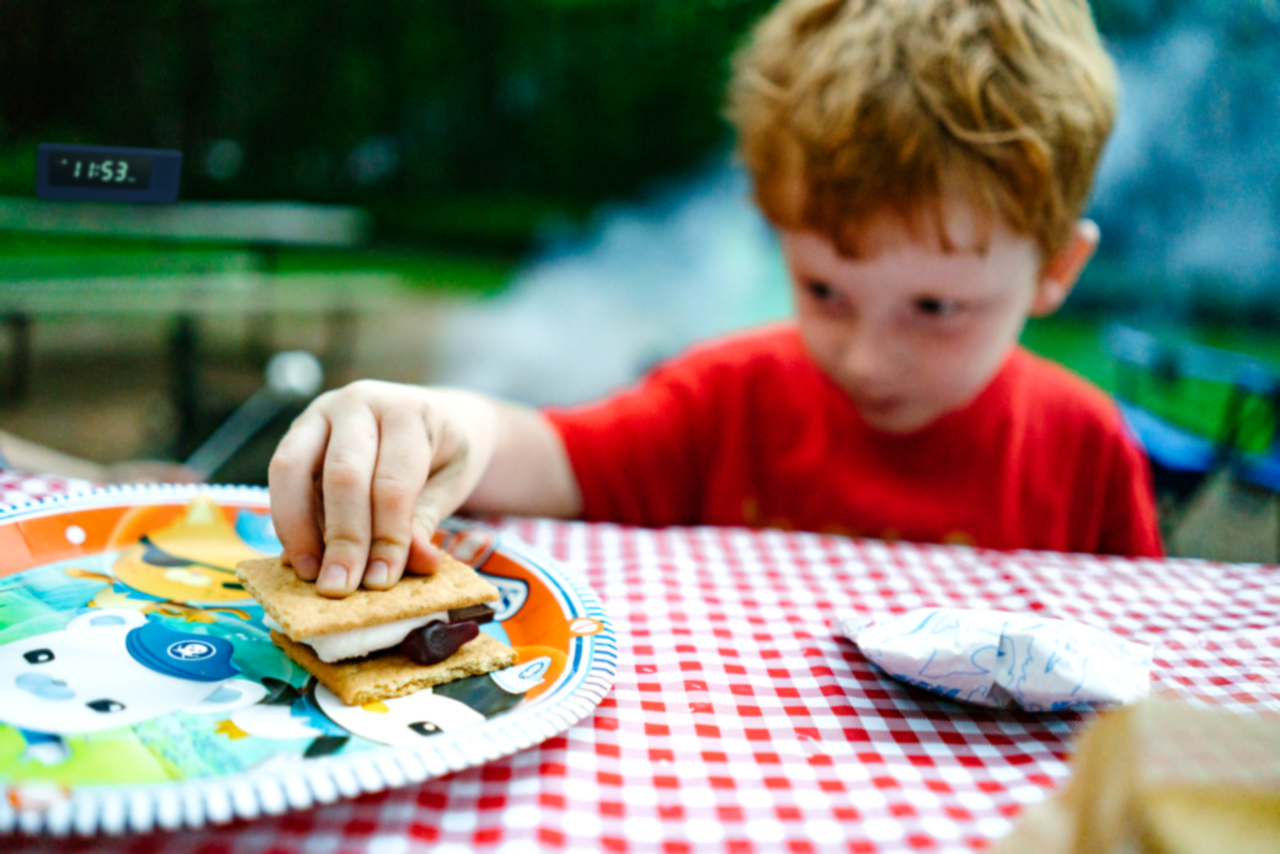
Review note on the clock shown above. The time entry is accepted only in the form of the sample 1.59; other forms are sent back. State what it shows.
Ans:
11.53
